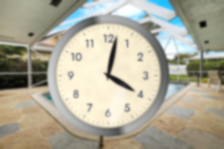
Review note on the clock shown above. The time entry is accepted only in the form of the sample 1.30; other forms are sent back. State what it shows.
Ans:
4.02
